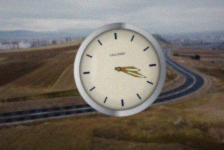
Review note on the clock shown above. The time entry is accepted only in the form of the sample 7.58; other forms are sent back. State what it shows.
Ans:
3.19
